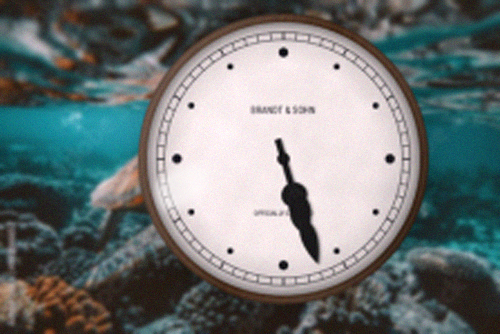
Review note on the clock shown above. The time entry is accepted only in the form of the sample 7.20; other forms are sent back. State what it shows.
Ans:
5.27
